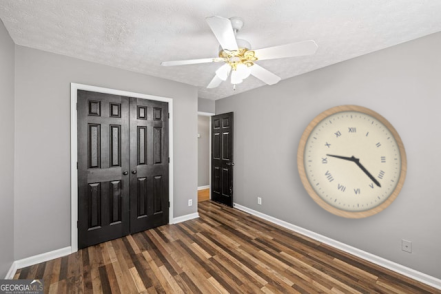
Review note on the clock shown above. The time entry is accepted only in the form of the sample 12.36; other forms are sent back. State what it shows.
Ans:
9.23
